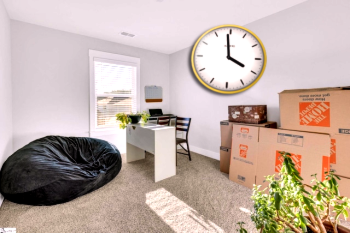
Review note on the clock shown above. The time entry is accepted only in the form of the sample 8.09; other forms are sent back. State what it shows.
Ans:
3.59
